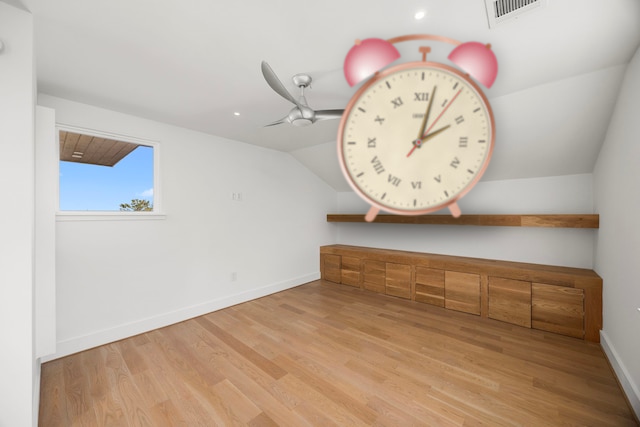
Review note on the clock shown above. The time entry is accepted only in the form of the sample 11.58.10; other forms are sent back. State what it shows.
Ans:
2.02.06
